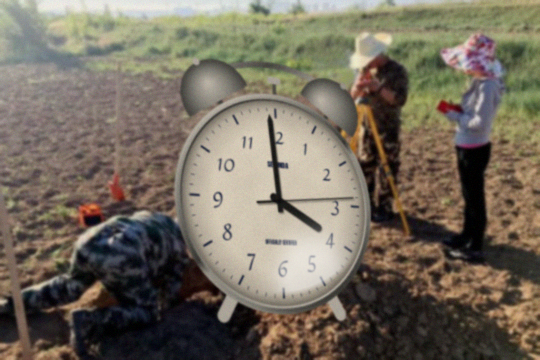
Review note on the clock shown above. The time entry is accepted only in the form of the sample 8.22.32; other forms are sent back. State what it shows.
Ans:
3.59.14
